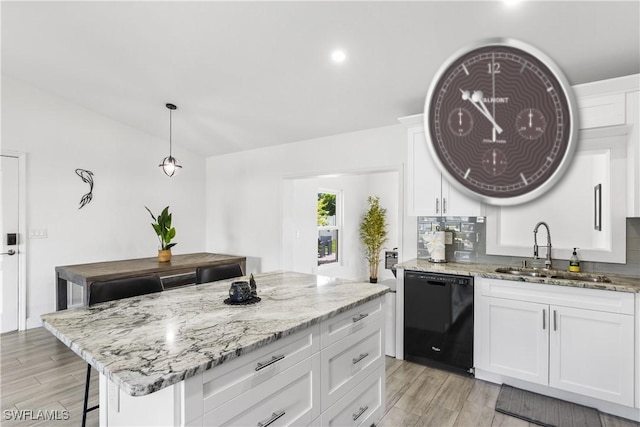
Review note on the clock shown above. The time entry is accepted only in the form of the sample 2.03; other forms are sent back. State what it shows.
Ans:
10.52
